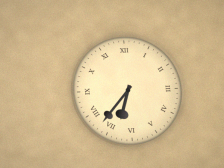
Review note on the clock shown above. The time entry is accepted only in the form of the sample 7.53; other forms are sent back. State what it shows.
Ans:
6.37
